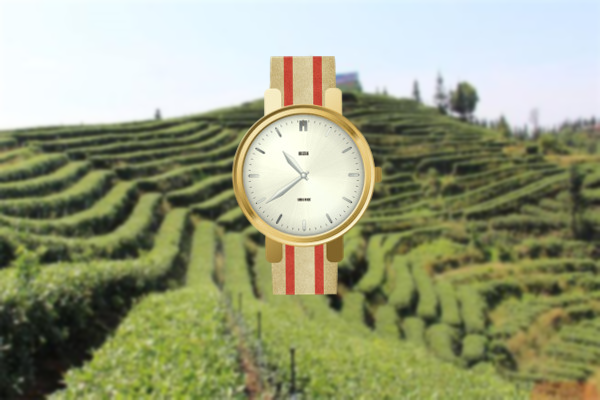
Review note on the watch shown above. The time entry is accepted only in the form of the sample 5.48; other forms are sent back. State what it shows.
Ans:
10.39
